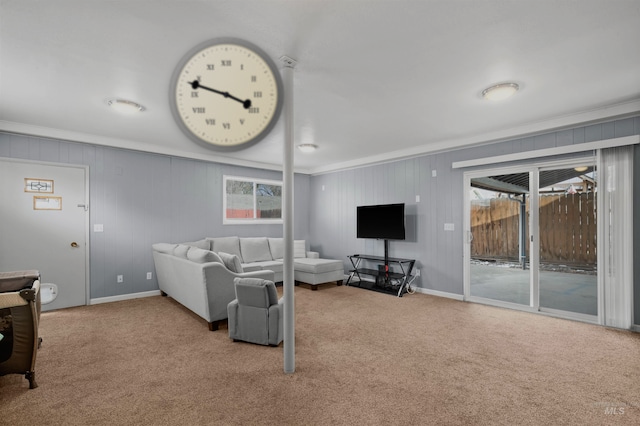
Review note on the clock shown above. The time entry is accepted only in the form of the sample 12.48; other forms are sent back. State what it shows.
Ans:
3.48
